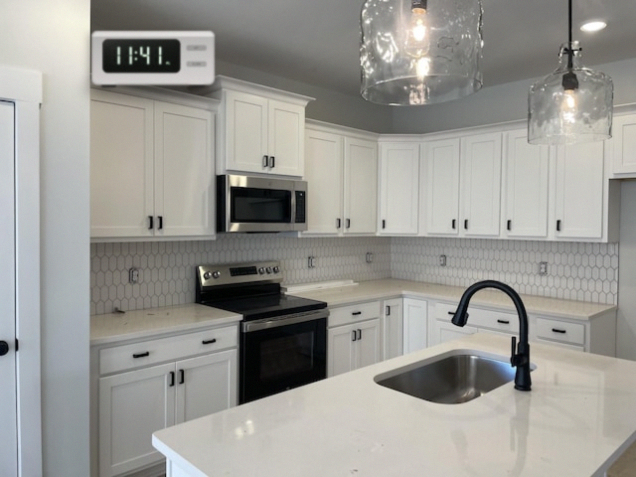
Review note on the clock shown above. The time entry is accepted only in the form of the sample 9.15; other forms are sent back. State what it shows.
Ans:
11.41
